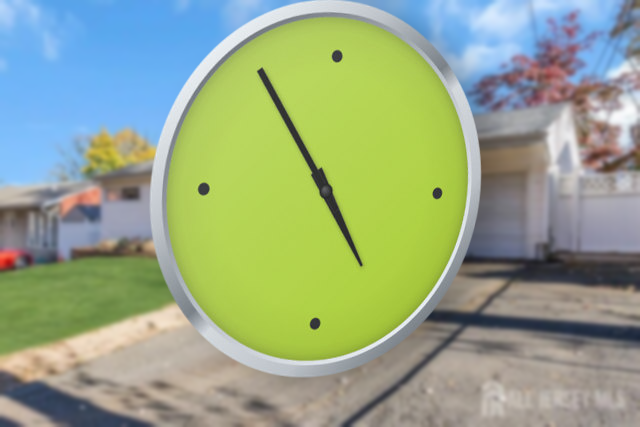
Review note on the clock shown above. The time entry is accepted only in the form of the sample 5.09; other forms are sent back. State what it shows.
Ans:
4.54
